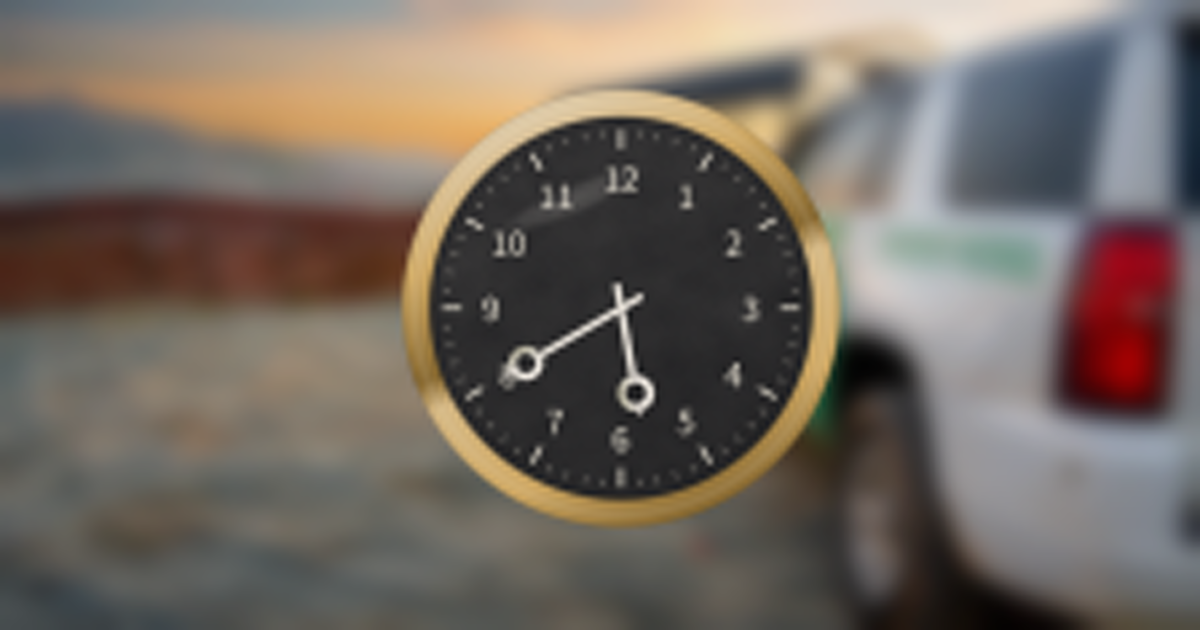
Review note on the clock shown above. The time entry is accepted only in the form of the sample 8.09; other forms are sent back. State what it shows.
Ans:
5.40
